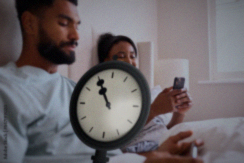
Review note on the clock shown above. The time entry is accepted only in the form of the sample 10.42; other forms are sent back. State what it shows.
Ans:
10.55
